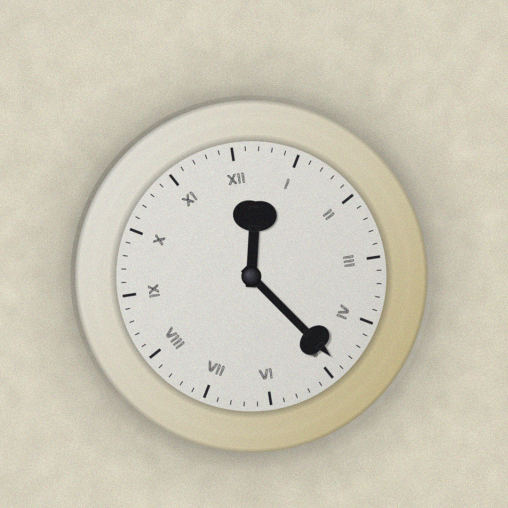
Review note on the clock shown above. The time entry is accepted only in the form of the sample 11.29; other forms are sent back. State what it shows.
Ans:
12.24
